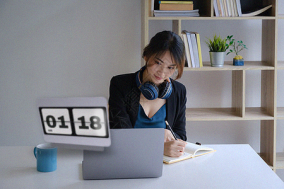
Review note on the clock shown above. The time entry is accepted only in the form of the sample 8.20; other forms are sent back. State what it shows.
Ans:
1.18
